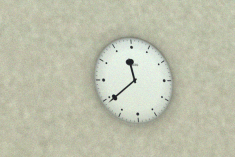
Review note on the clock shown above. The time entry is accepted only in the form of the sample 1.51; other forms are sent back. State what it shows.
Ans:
11.39
